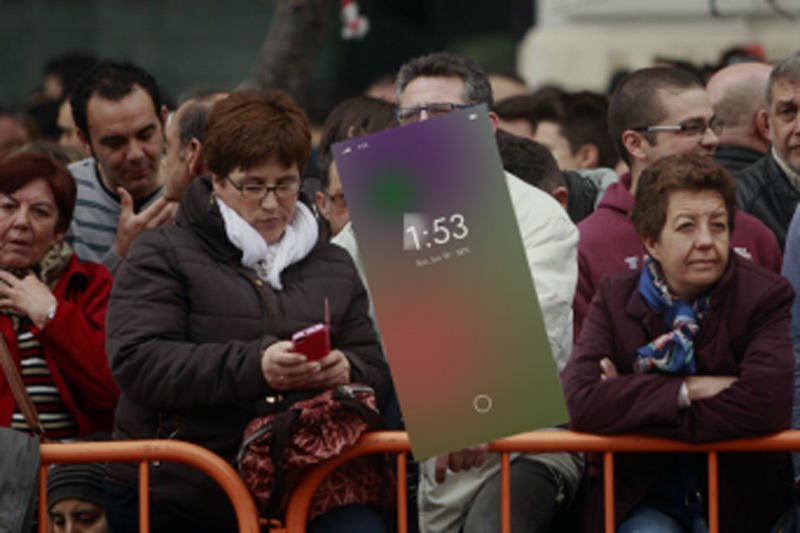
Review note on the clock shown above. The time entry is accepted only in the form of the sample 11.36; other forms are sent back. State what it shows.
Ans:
1.53
